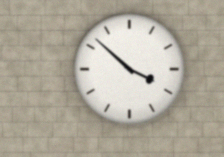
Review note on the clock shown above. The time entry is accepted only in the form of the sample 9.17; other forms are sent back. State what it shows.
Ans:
3.52
